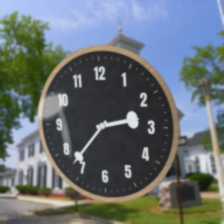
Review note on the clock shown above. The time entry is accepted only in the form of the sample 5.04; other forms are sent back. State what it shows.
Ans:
2.37
